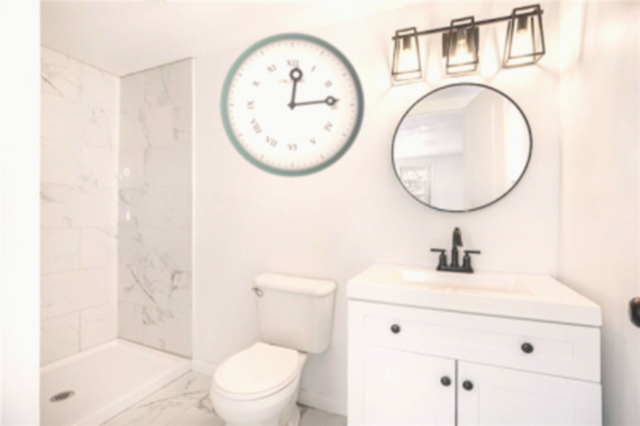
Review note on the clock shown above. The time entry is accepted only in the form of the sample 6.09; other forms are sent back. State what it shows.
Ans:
12.14
